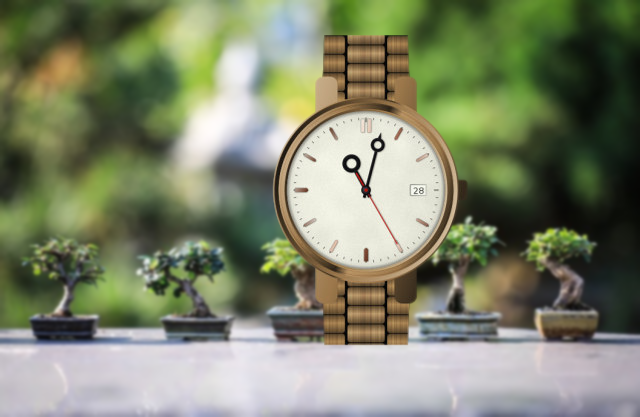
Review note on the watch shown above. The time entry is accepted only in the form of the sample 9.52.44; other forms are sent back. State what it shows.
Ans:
11.02.25
